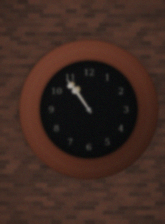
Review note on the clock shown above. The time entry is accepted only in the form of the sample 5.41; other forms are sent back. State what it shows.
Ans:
10.54
